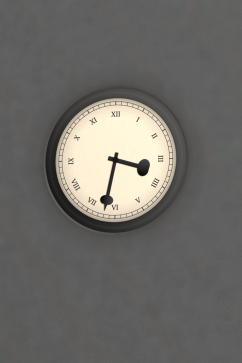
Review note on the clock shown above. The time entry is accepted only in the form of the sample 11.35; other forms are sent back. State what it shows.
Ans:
3.32
